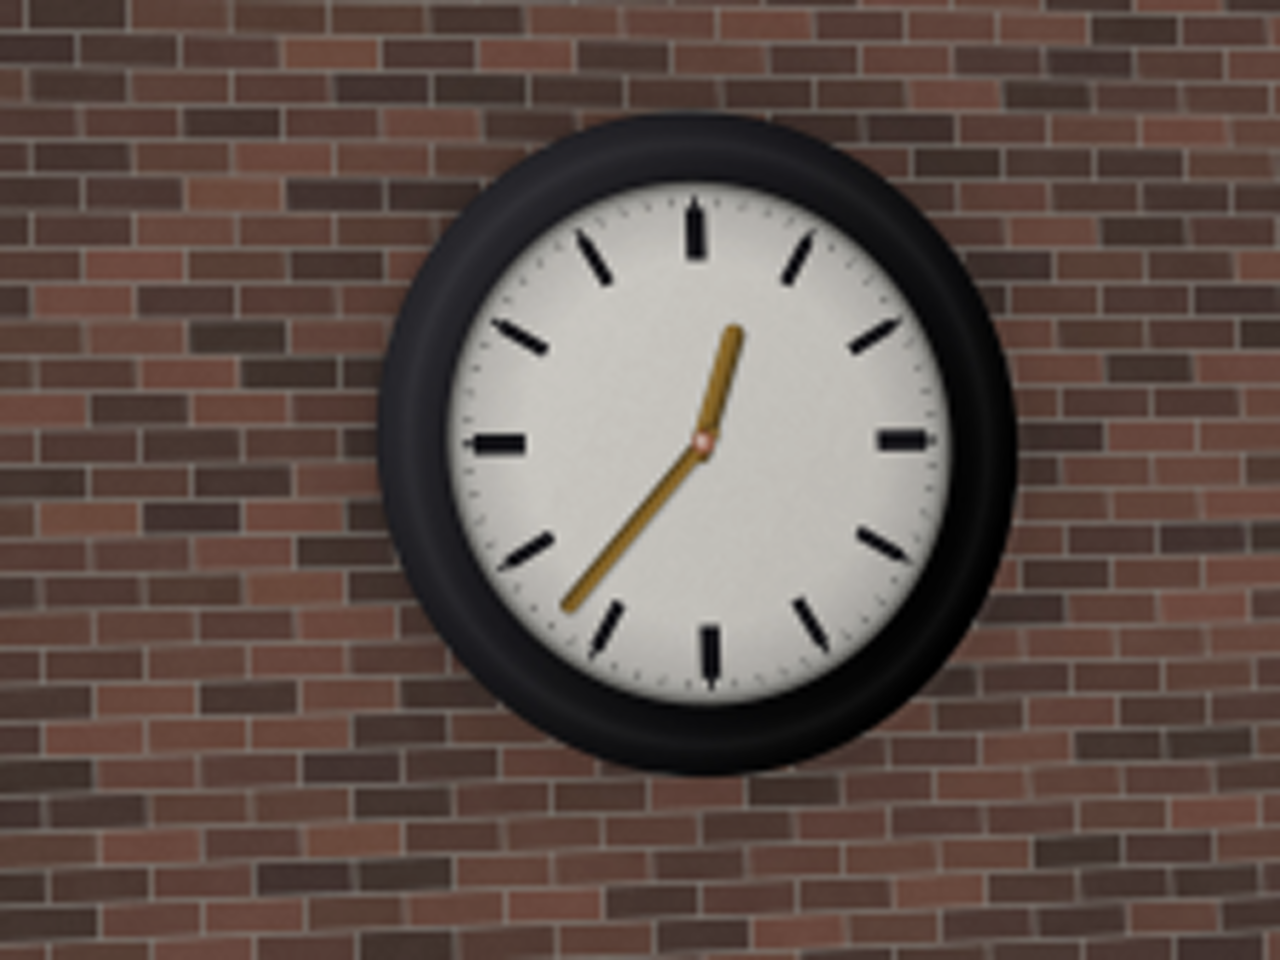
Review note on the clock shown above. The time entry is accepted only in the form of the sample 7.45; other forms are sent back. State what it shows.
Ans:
12.37
